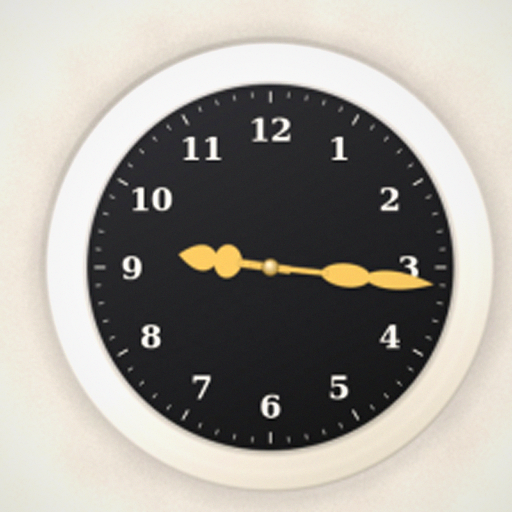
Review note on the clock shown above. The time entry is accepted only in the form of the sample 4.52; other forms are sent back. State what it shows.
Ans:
9.16
